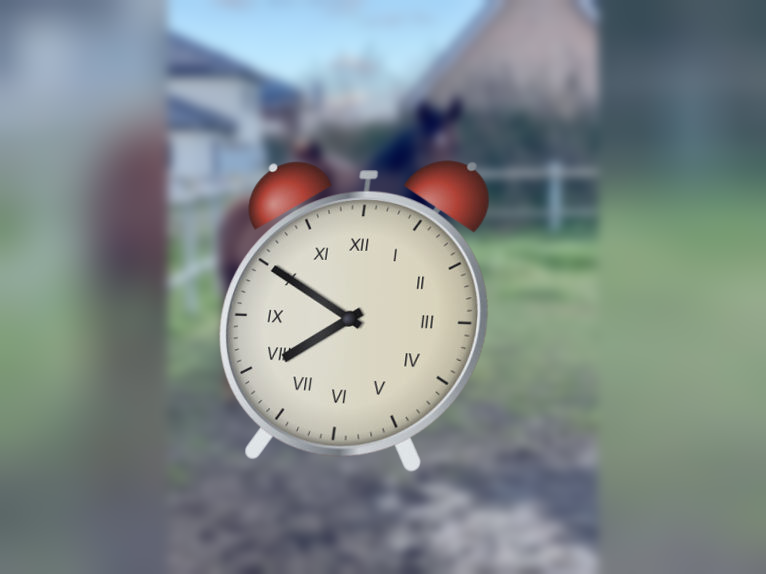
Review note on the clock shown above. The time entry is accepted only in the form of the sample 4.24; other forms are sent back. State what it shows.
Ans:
7.50
